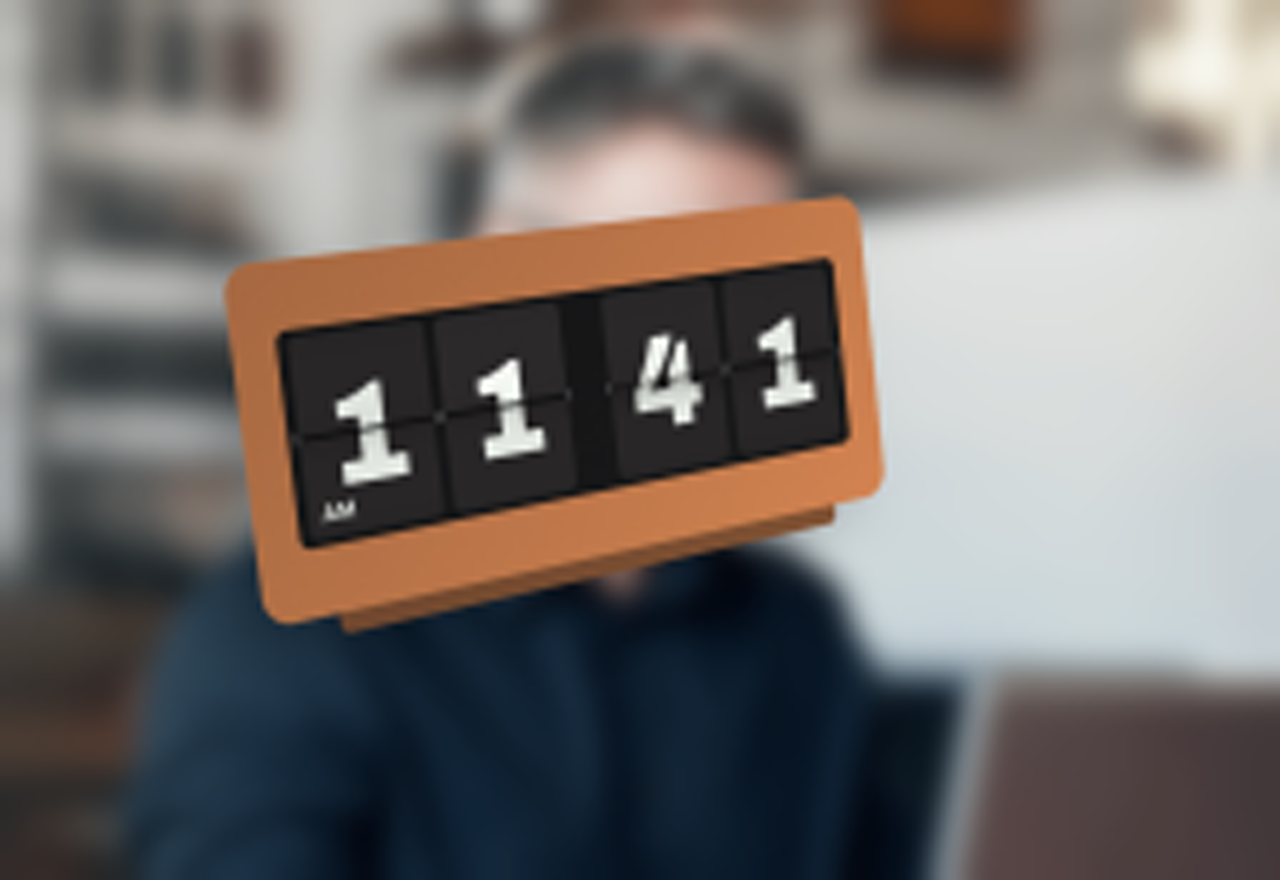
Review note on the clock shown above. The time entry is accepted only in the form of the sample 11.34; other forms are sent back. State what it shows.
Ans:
11.41
